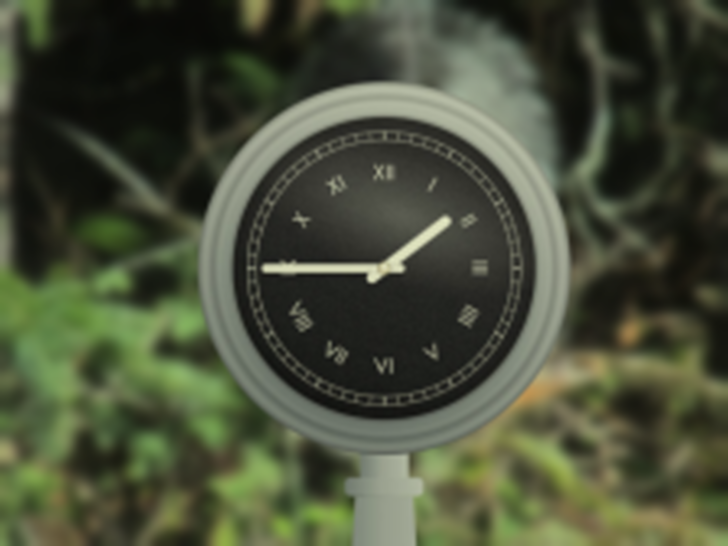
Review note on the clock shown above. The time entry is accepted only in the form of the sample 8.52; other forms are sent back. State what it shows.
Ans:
1.45
